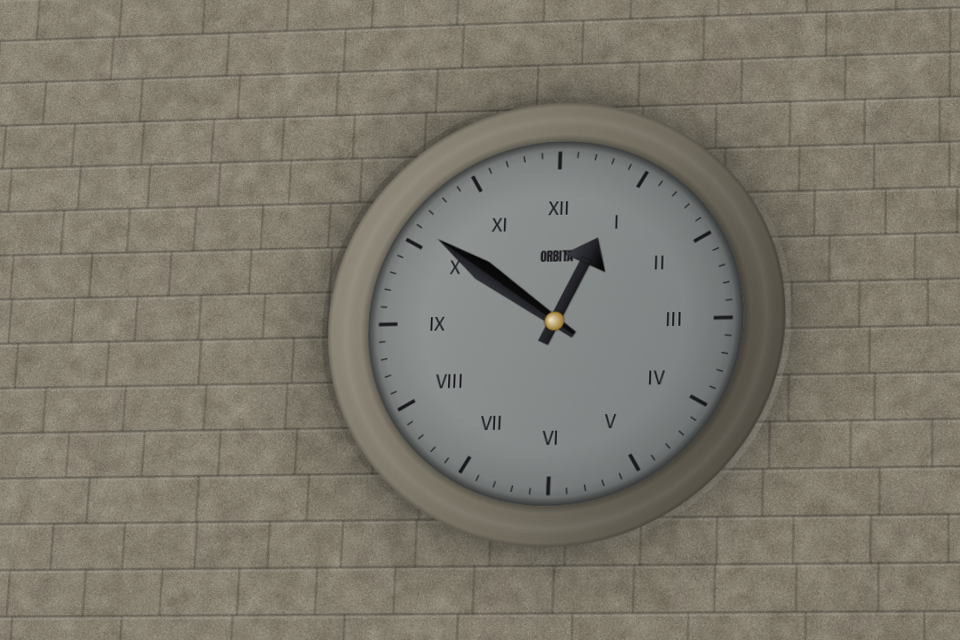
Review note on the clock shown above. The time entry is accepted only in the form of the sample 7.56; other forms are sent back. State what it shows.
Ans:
12.51
